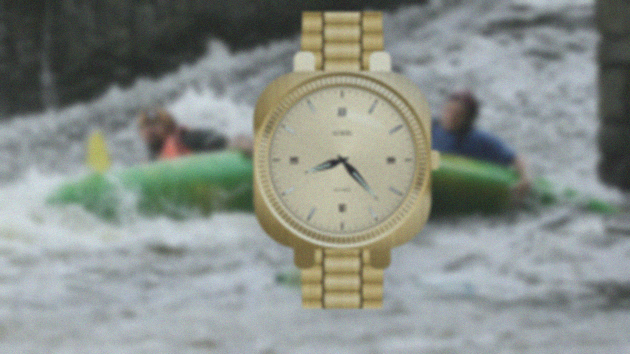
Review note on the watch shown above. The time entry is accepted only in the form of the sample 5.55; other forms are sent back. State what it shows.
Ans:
8.23
